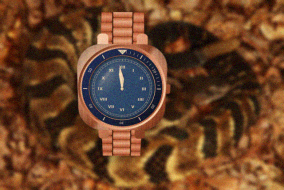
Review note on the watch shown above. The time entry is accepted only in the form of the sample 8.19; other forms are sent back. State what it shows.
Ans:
11.59
